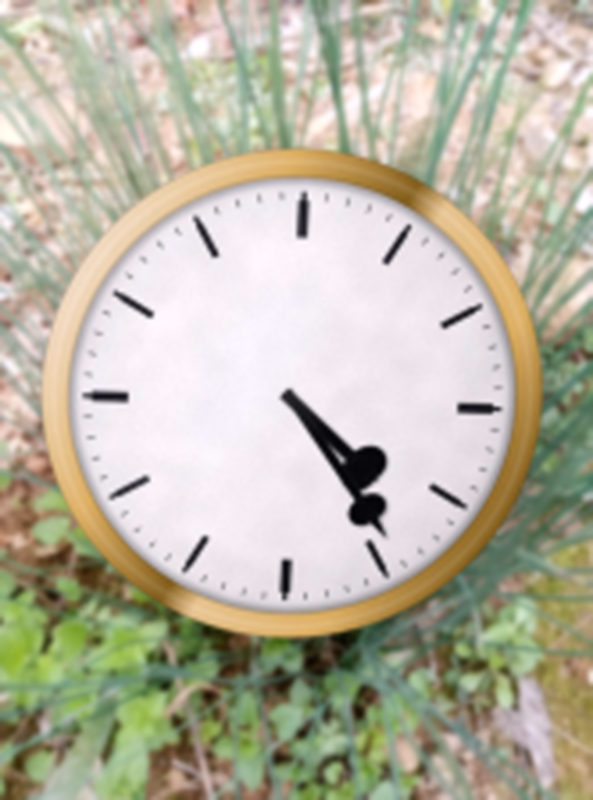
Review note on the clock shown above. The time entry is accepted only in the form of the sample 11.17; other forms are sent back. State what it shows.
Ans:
4.24
